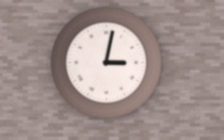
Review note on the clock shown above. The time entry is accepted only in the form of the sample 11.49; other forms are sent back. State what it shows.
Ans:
3.02
